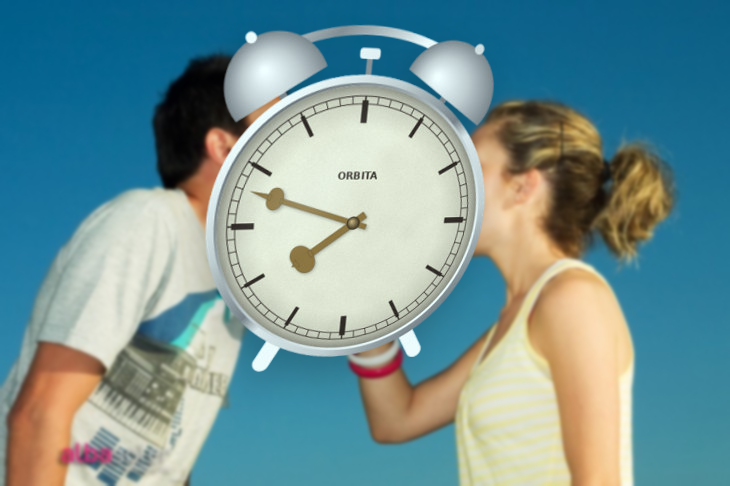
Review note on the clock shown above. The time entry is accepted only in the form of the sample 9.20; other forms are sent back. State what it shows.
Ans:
7.48
